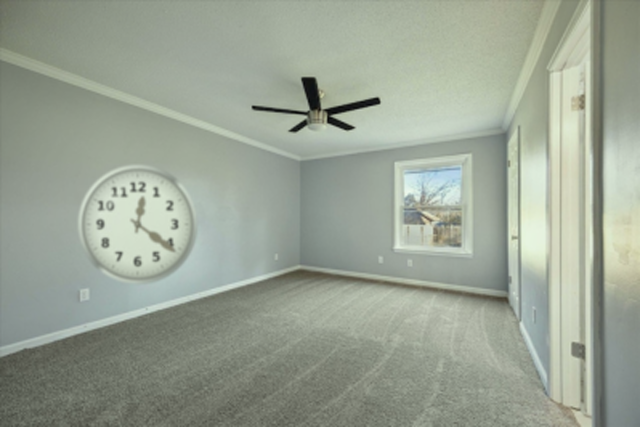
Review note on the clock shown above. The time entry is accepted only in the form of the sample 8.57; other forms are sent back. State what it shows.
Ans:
12.21
